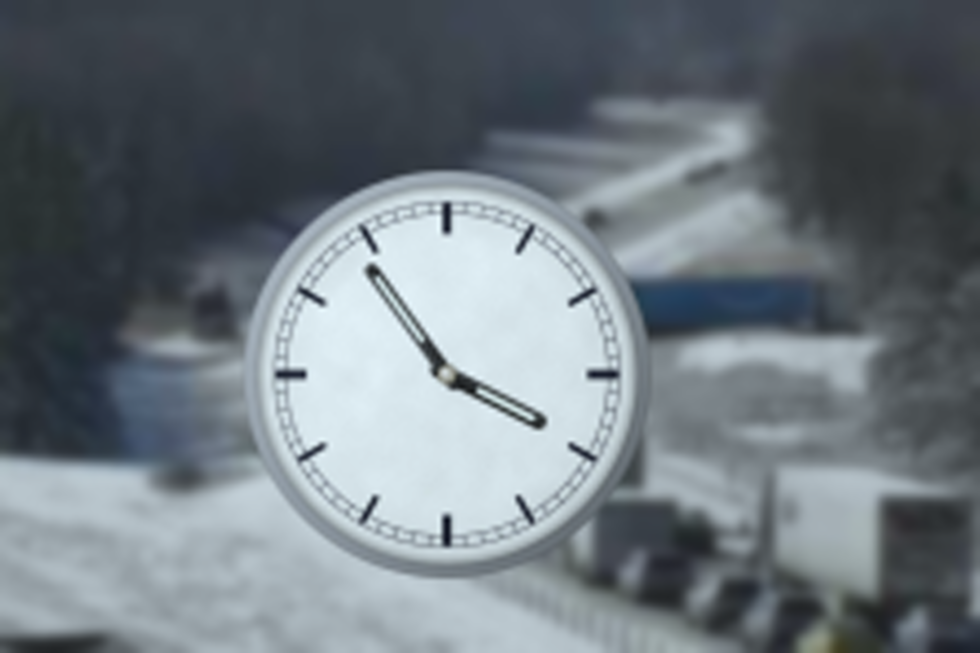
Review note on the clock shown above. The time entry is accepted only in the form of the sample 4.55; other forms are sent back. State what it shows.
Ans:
3.54
